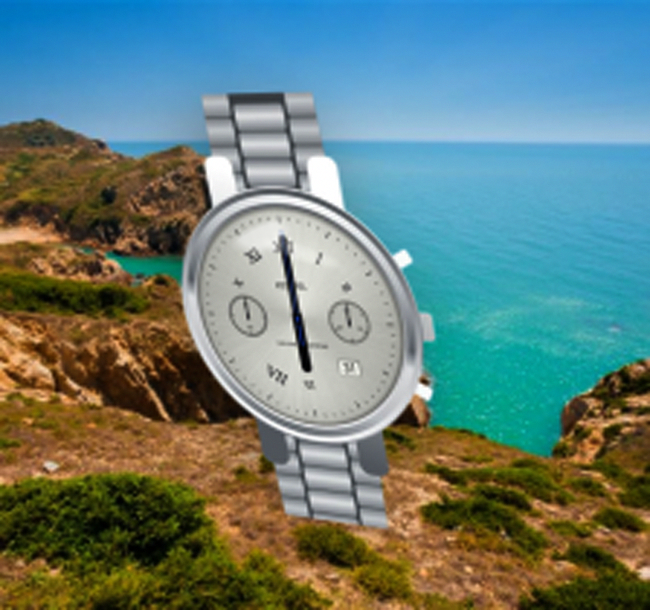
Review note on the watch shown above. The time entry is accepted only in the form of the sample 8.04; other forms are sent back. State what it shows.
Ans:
6.00
